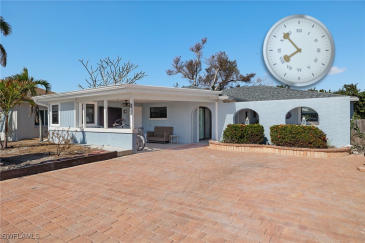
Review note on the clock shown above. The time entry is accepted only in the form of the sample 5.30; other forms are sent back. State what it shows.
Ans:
7.53
